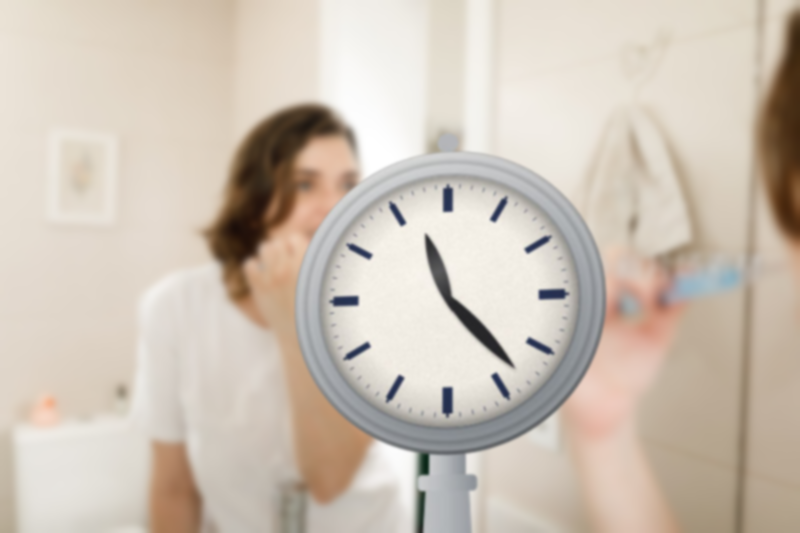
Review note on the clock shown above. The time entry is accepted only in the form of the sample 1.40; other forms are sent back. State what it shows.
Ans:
11.23
